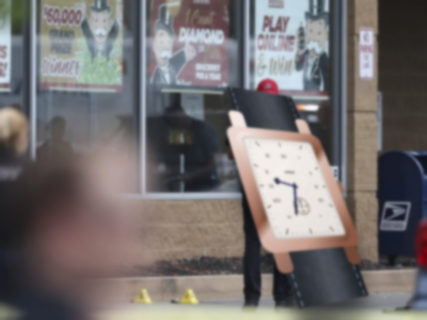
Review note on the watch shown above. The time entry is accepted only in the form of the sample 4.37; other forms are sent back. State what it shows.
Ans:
9.33
